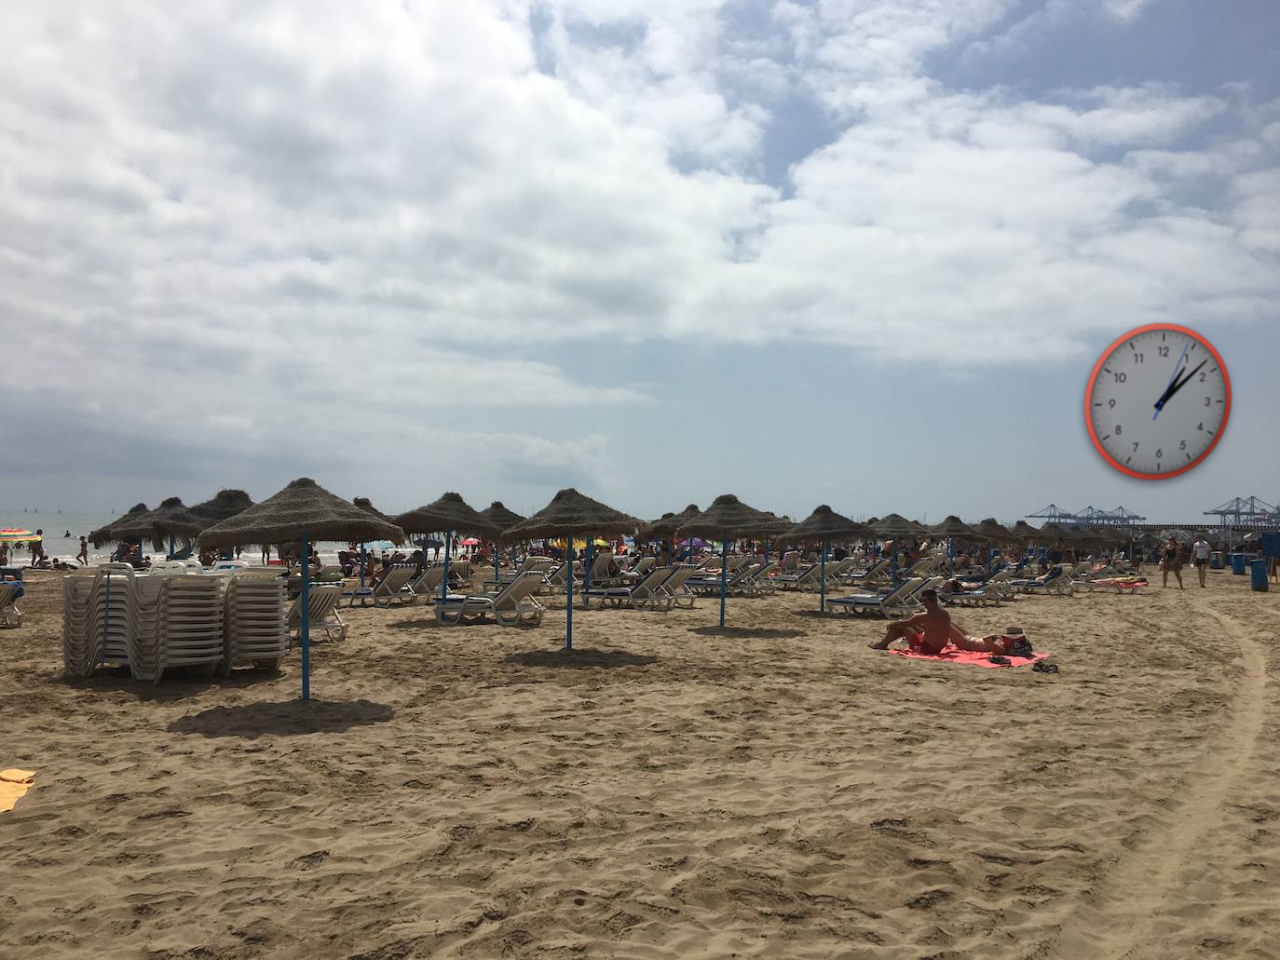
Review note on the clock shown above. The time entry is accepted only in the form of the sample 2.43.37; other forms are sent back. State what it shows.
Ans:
1.08.04
